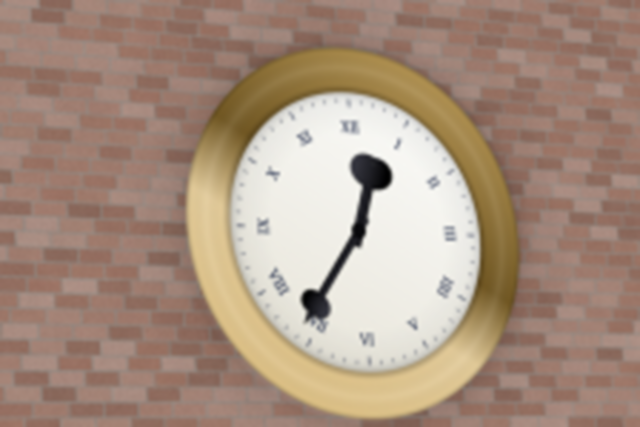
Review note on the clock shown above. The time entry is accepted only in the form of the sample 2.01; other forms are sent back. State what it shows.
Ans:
12.36
